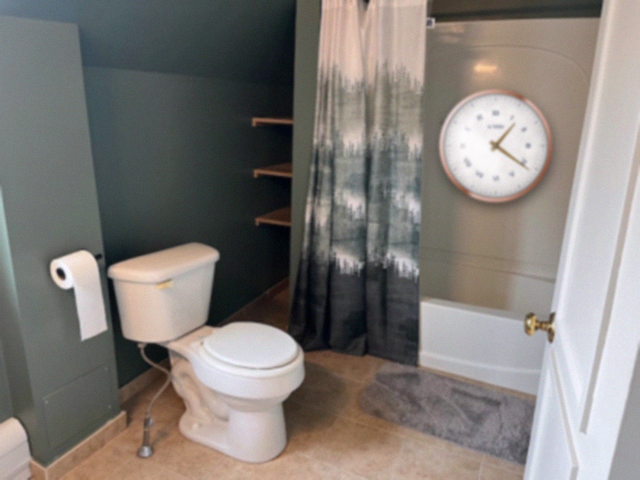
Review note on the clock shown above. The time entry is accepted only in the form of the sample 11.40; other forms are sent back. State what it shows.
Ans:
1.21
